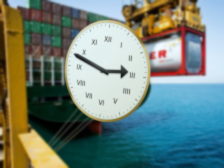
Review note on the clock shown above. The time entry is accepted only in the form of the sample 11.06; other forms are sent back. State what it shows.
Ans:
2.48
